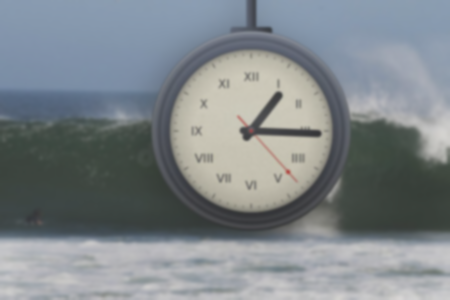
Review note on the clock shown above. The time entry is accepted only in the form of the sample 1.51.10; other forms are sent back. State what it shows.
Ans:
1.15.23
